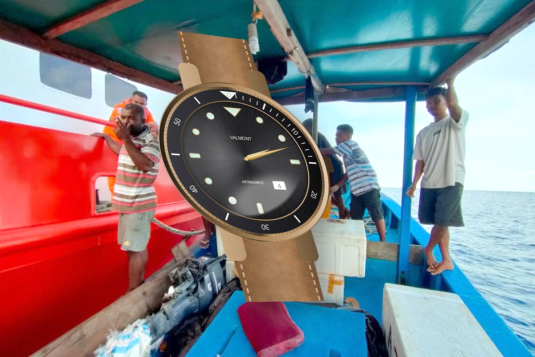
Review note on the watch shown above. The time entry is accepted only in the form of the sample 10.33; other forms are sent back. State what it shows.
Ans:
2.12
